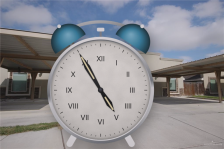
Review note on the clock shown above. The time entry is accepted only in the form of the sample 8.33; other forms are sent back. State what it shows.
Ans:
4.55
